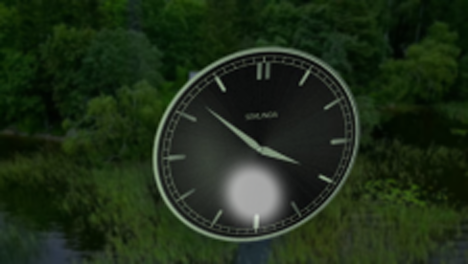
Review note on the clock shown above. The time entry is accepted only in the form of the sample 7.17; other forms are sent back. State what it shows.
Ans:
3.52
